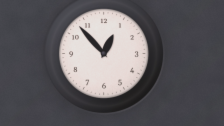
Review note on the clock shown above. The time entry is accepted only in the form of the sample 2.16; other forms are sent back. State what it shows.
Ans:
12.53
